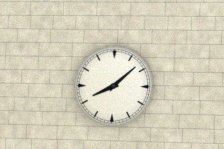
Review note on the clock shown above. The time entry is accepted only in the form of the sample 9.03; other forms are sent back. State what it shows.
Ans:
8.08
